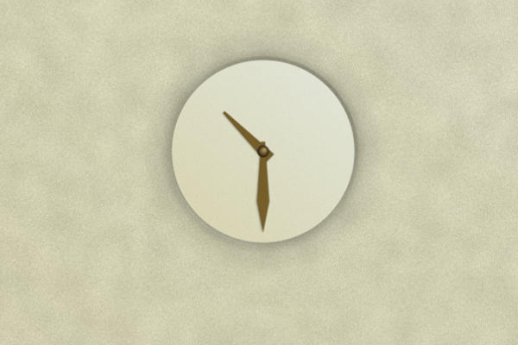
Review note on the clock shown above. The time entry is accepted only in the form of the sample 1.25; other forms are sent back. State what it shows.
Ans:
10.30
